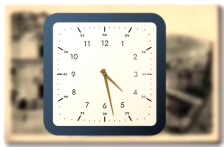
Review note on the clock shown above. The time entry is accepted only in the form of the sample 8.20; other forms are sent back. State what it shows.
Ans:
4.28
